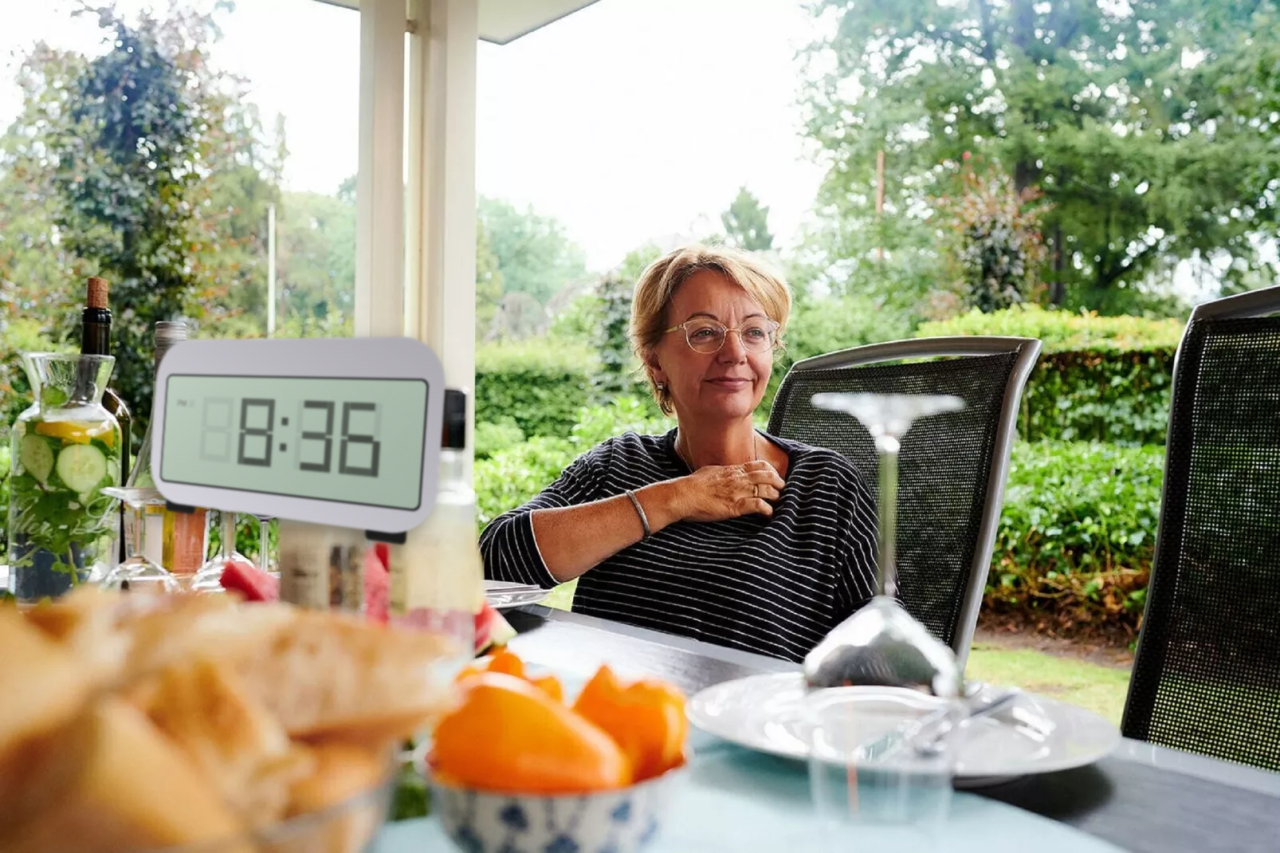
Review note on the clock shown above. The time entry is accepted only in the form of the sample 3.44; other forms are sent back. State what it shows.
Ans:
8.36
